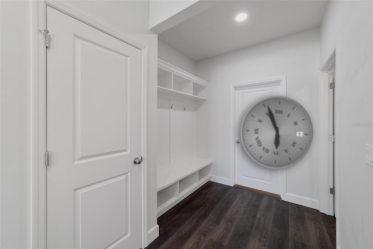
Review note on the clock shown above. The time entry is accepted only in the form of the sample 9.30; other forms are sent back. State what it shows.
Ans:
5.56
